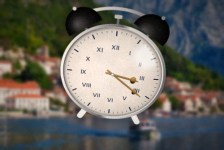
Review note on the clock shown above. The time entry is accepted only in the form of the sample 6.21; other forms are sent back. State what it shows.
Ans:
3.21
